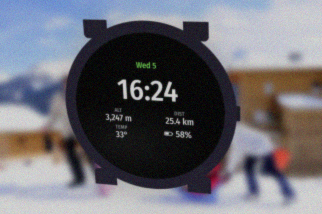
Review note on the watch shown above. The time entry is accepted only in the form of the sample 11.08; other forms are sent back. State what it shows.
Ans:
16.24
